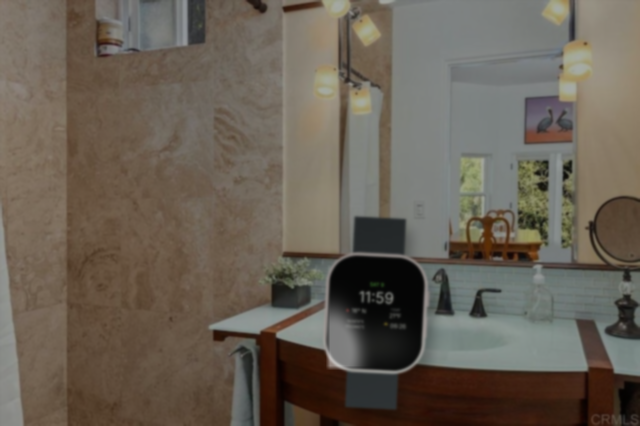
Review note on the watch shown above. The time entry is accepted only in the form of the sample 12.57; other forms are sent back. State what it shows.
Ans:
11.59
